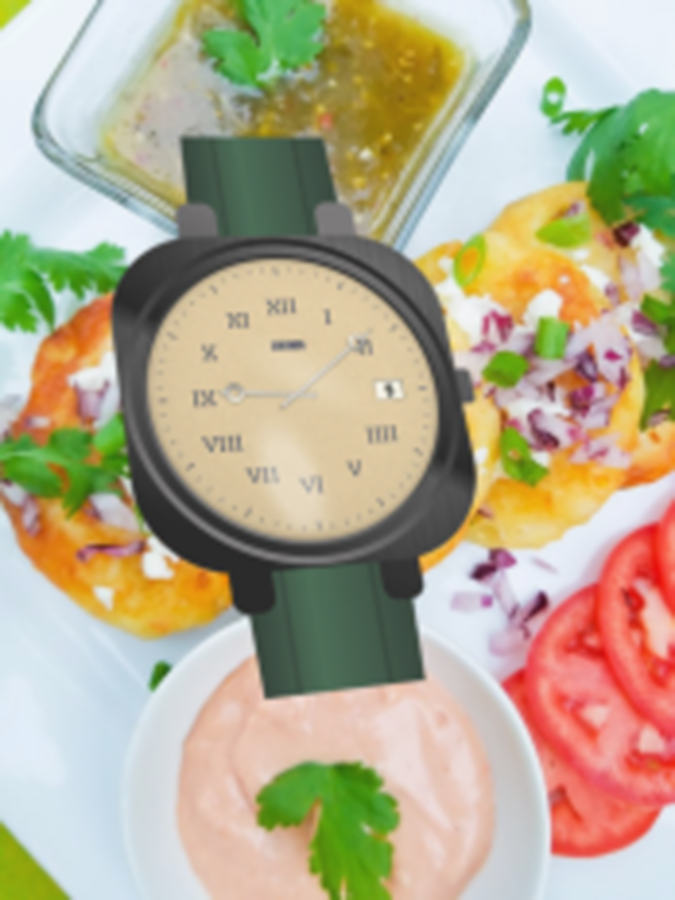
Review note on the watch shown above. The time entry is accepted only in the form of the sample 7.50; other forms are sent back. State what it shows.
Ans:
9.09
